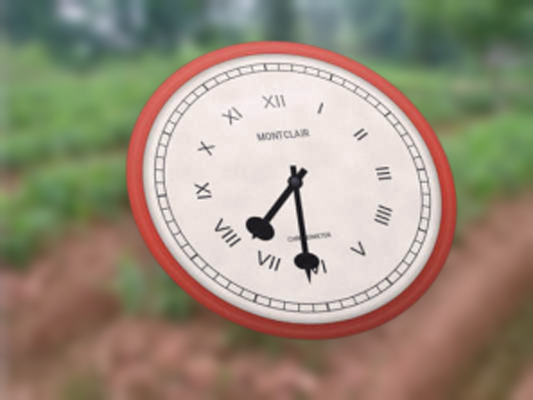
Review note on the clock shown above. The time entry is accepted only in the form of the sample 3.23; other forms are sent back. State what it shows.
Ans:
7.31
